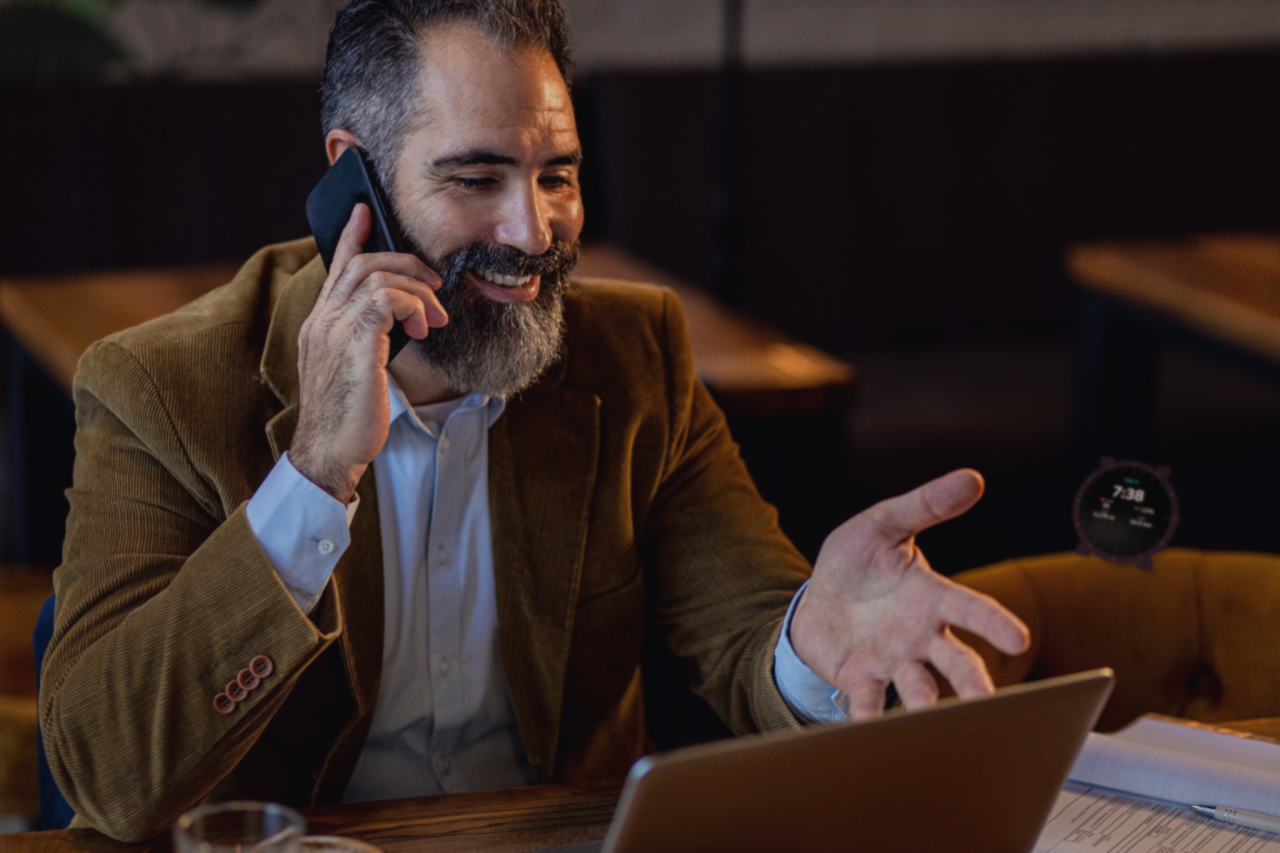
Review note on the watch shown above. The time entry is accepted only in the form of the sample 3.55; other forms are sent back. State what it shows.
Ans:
7.38
